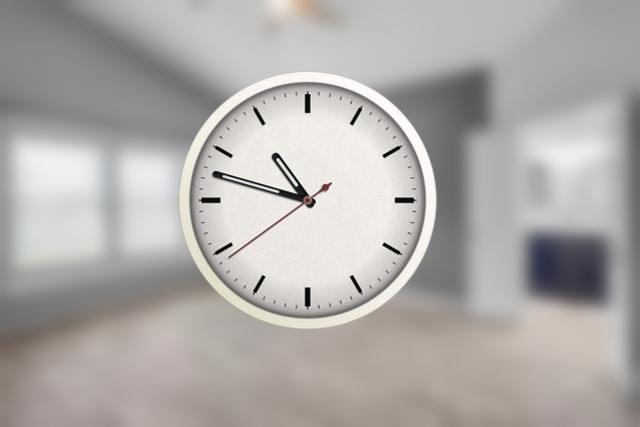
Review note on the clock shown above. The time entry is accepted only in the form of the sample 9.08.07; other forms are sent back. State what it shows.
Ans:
10.47.39
